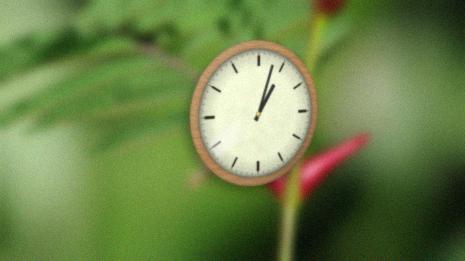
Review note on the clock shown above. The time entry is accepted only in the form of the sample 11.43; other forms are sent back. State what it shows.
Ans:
1.03
